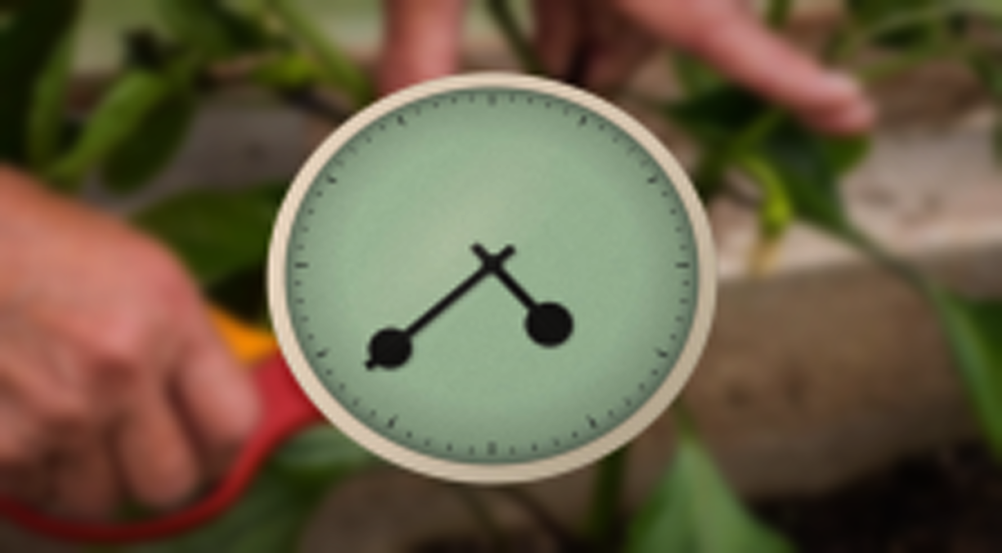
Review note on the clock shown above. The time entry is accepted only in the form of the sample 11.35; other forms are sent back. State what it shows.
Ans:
4.38
